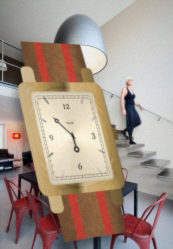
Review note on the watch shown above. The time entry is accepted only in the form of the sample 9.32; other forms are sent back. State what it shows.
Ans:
5.53
